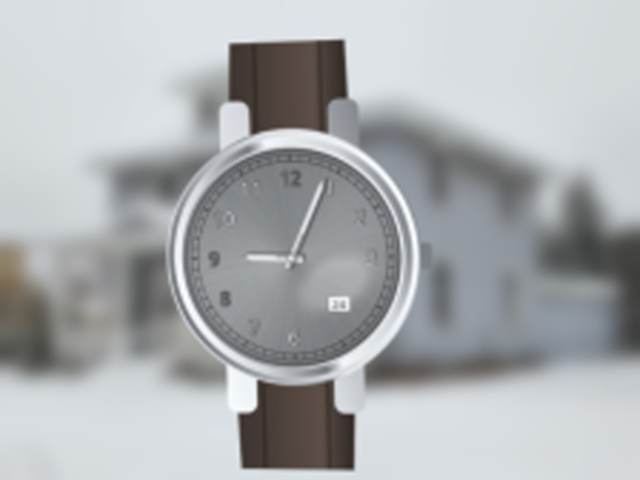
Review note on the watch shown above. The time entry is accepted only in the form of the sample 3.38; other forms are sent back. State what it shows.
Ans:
9.04
